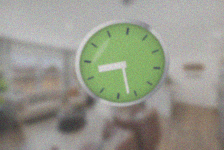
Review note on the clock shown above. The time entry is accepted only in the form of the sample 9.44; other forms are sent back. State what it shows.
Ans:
8.27
